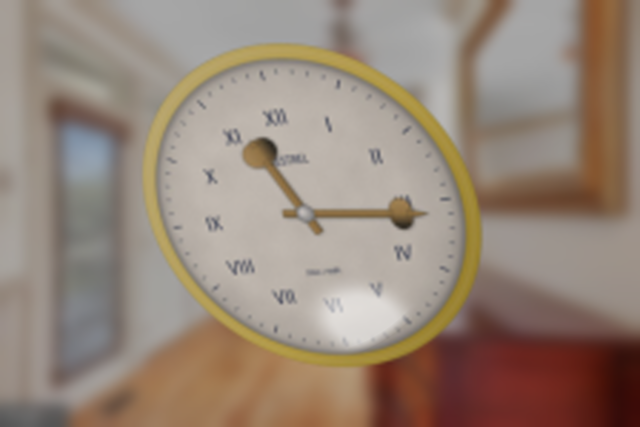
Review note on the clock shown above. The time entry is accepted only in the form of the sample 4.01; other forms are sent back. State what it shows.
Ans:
11.16
